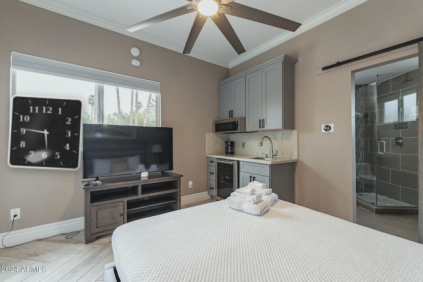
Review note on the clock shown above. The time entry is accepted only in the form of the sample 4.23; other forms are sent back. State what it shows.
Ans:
5.46
